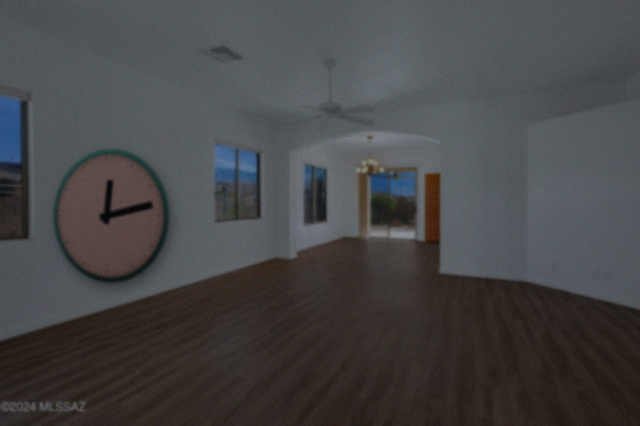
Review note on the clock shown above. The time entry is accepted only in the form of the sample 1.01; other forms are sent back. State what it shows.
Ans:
12.13
